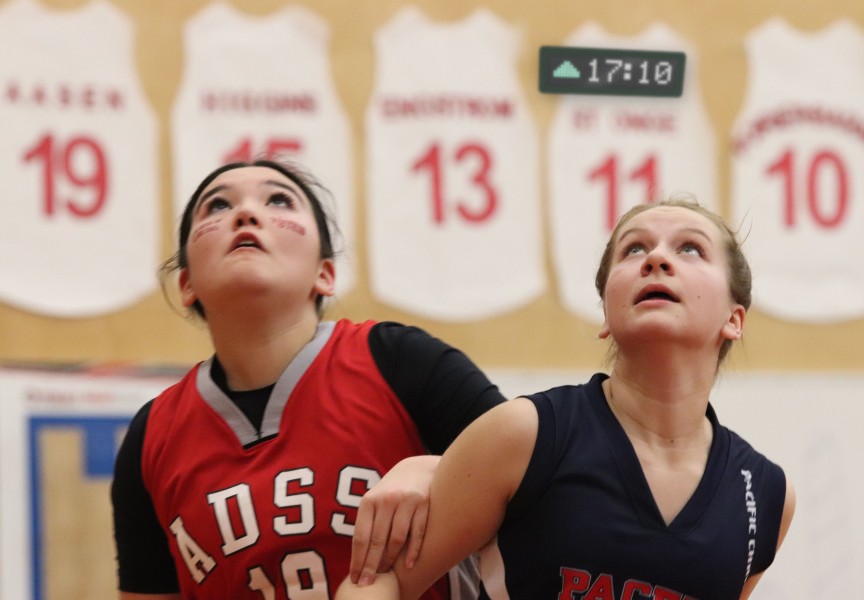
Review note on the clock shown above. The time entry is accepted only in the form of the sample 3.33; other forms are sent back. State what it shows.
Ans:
17.10
